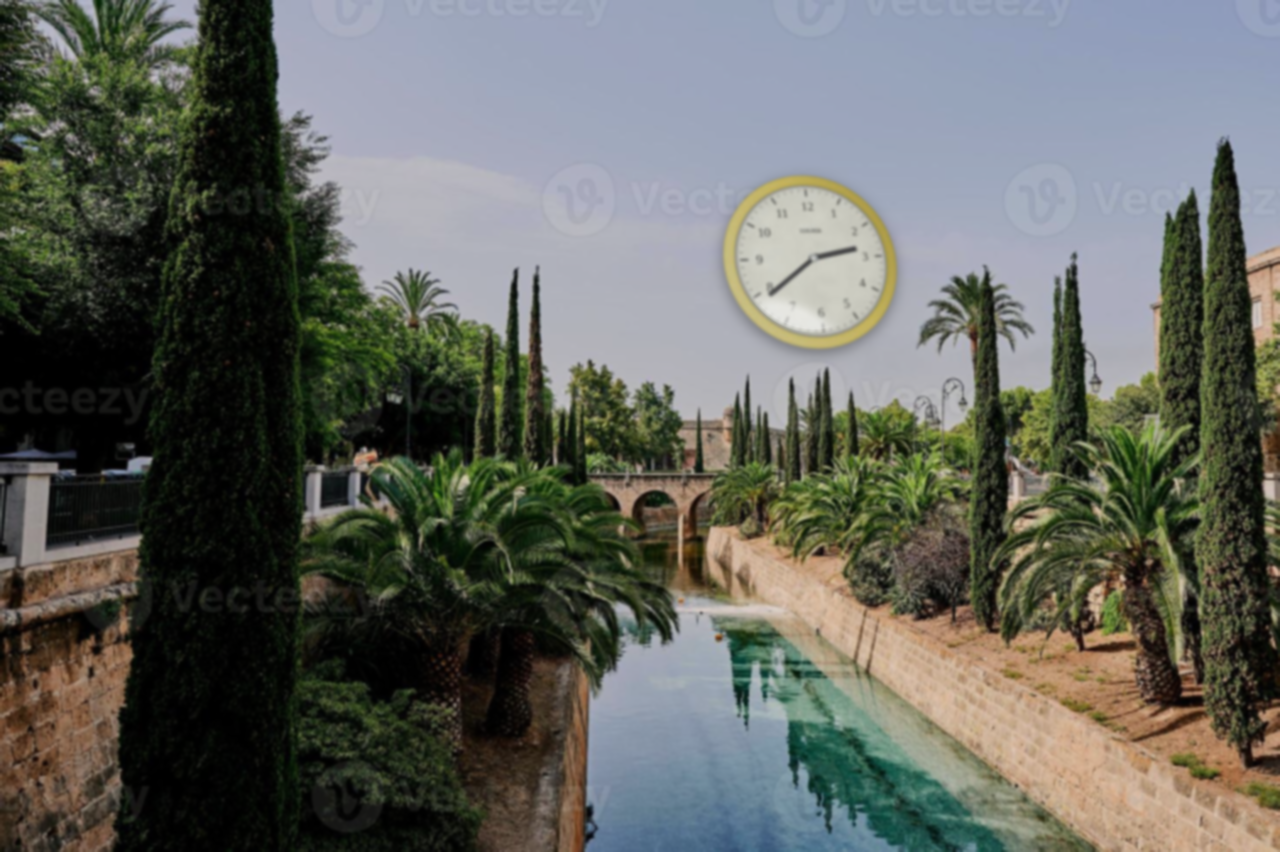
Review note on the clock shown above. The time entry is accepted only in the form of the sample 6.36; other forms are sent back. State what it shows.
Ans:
2.39
